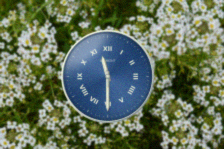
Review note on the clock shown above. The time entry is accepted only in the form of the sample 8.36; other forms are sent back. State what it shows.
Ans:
11.30
